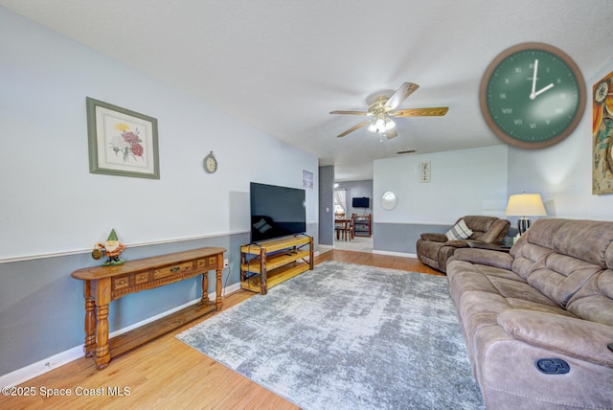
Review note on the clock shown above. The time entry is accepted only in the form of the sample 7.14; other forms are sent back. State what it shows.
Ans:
2.01
